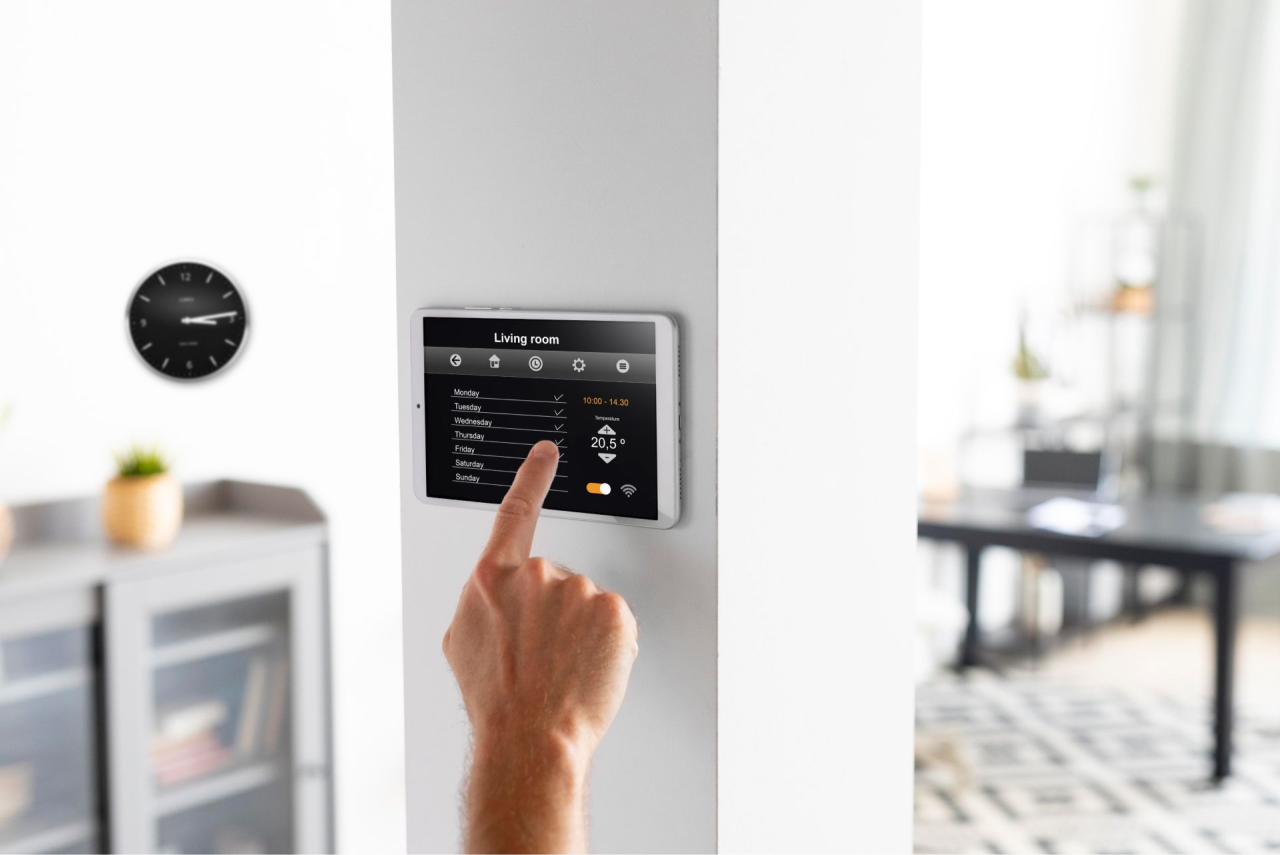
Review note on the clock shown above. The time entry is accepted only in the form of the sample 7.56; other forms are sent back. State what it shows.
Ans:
3.14
